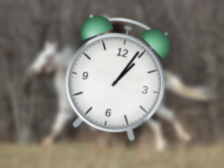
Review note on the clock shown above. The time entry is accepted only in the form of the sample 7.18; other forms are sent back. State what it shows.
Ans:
1.04
